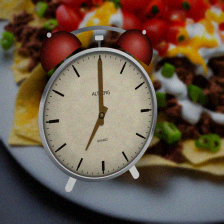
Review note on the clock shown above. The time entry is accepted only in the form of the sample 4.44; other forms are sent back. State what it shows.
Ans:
7.00
